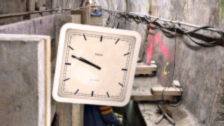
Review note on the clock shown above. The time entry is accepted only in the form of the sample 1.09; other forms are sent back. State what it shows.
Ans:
9.48
